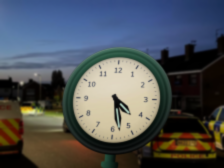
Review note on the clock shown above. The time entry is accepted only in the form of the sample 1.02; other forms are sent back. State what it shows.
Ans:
4.28
